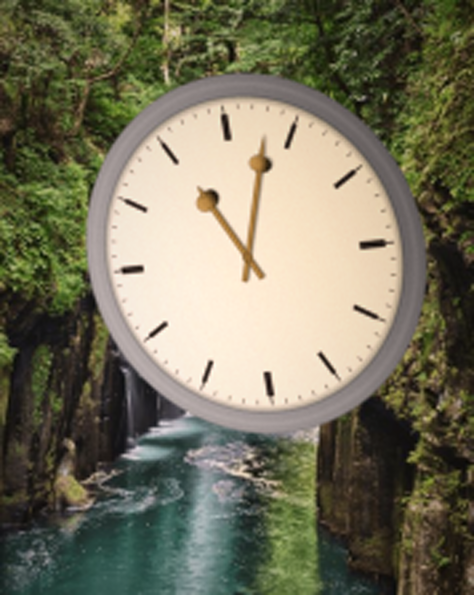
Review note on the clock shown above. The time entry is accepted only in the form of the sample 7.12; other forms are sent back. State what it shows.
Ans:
11.03
